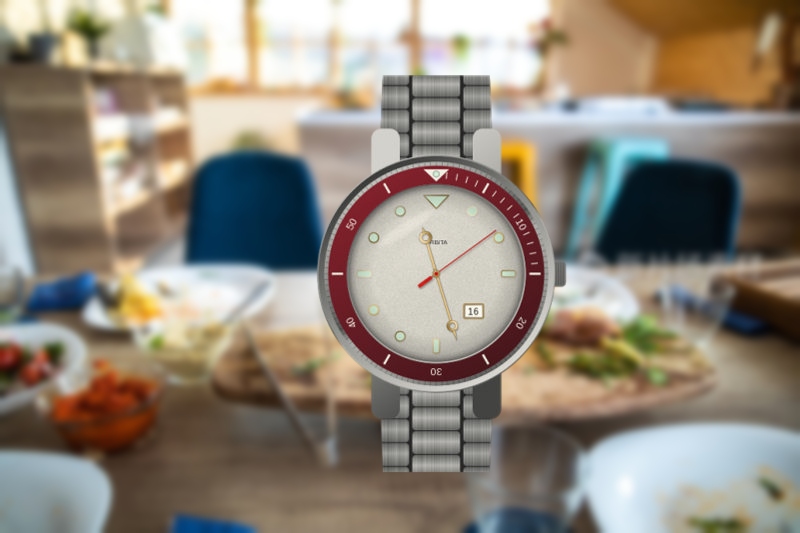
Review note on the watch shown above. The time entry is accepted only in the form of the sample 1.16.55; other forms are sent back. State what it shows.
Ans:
11.27.09
